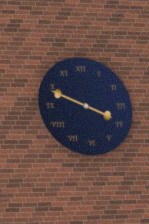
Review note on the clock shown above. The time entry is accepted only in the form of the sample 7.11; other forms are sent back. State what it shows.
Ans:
3.49
